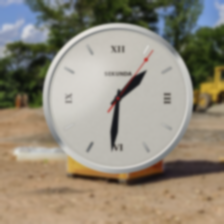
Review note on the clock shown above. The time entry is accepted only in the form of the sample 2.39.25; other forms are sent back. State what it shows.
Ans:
1.31.06
